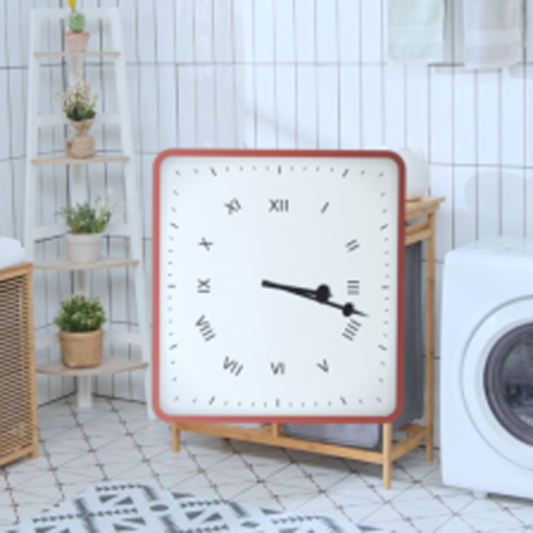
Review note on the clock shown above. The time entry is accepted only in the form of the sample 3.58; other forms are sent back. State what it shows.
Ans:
3.18
